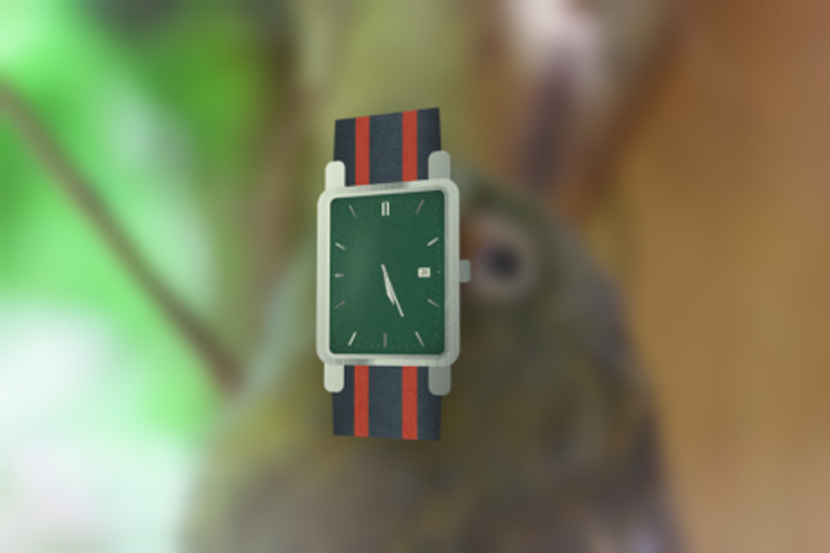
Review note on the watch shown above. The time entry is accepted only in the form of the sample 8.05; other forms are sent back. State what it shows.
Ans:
5.26
